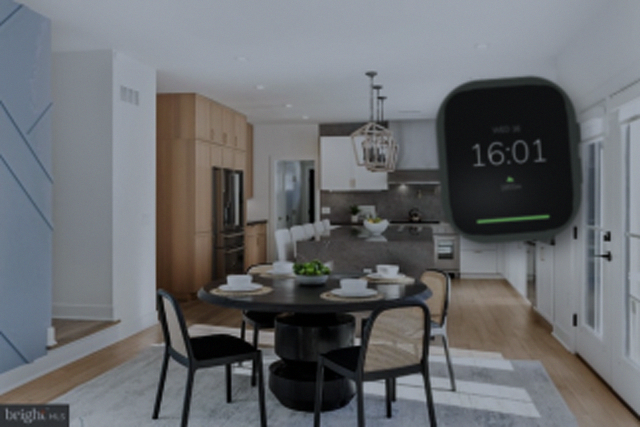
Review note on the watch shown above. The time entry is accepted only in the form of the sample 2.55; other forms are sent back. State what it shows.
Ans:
16.01
